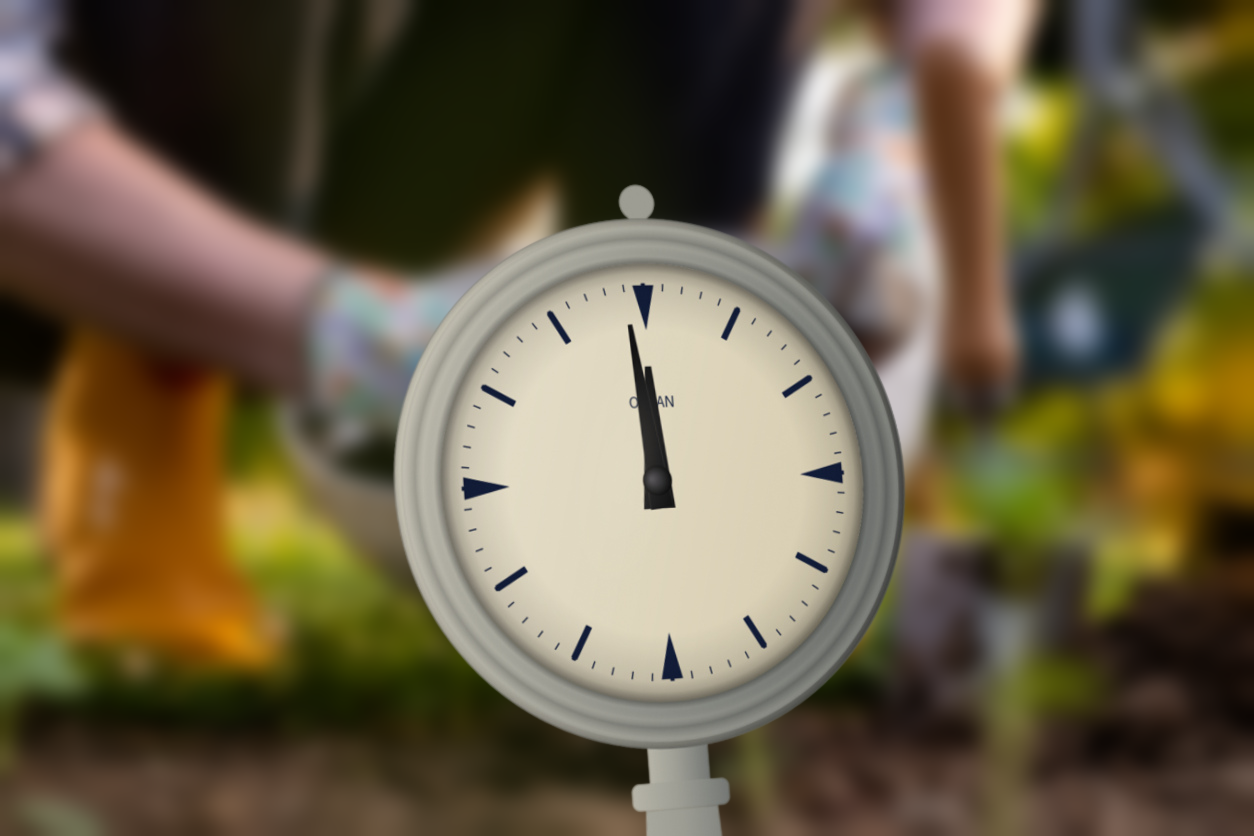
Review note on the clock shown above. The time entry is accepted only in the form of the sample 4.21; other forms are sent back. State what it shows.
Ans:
11.59
